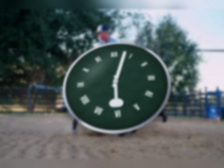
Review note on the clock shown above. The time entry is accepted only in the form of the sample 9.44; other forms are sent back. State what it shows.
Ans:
6.03
